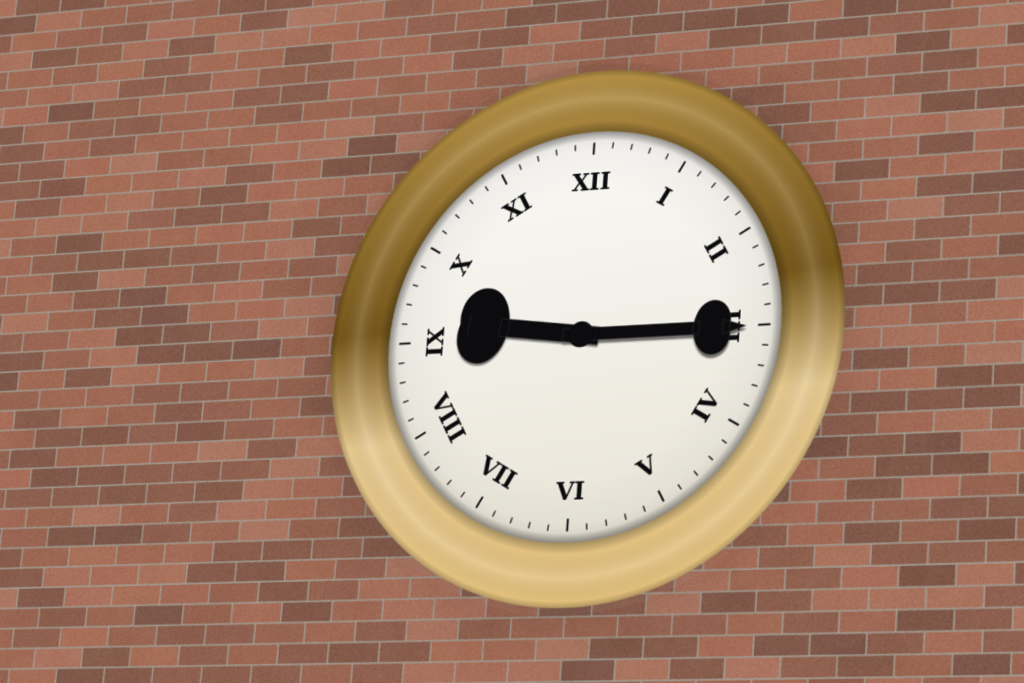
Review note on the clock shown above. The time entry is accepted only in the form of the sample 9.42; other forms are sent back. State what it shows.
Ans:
9.15
